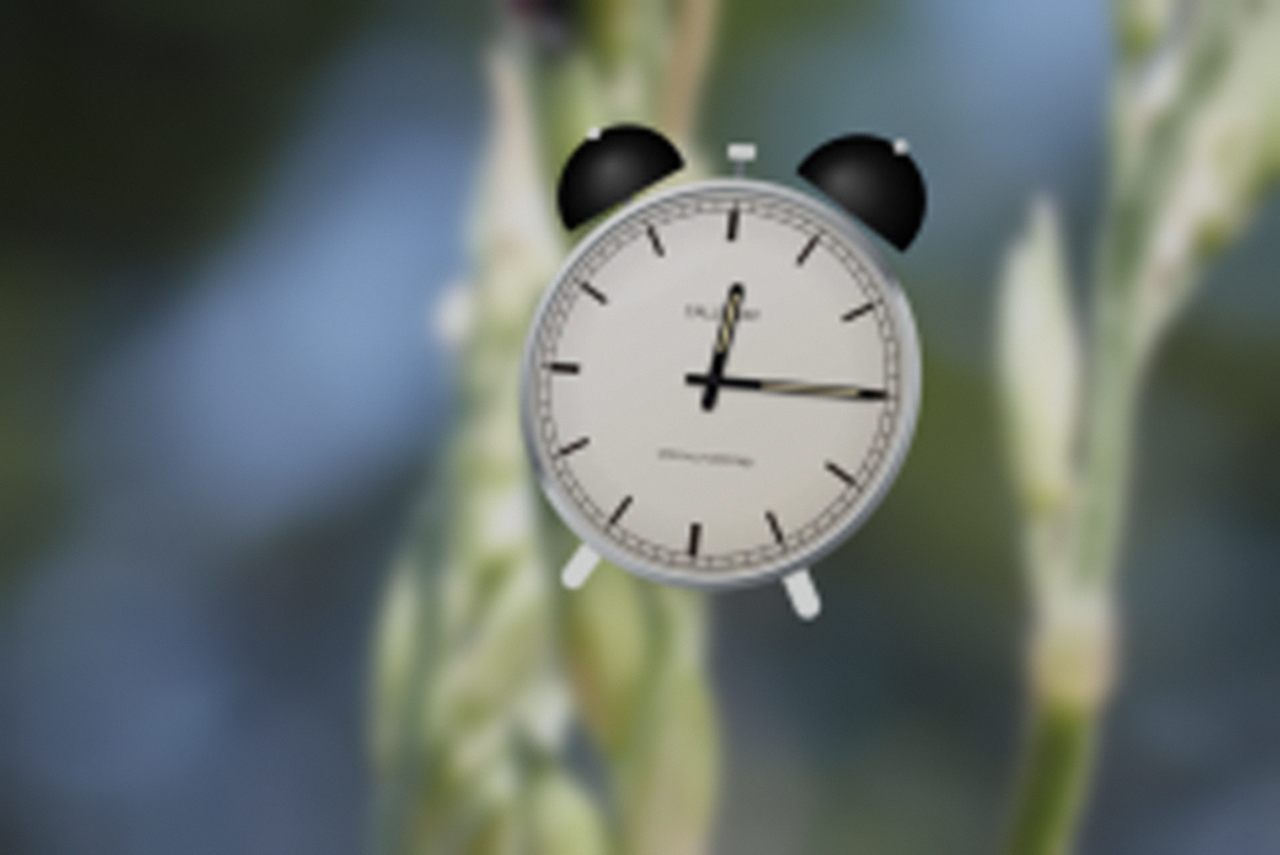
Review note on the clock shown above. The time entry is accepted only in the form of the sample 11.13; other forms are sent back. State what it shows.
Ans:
12.15
